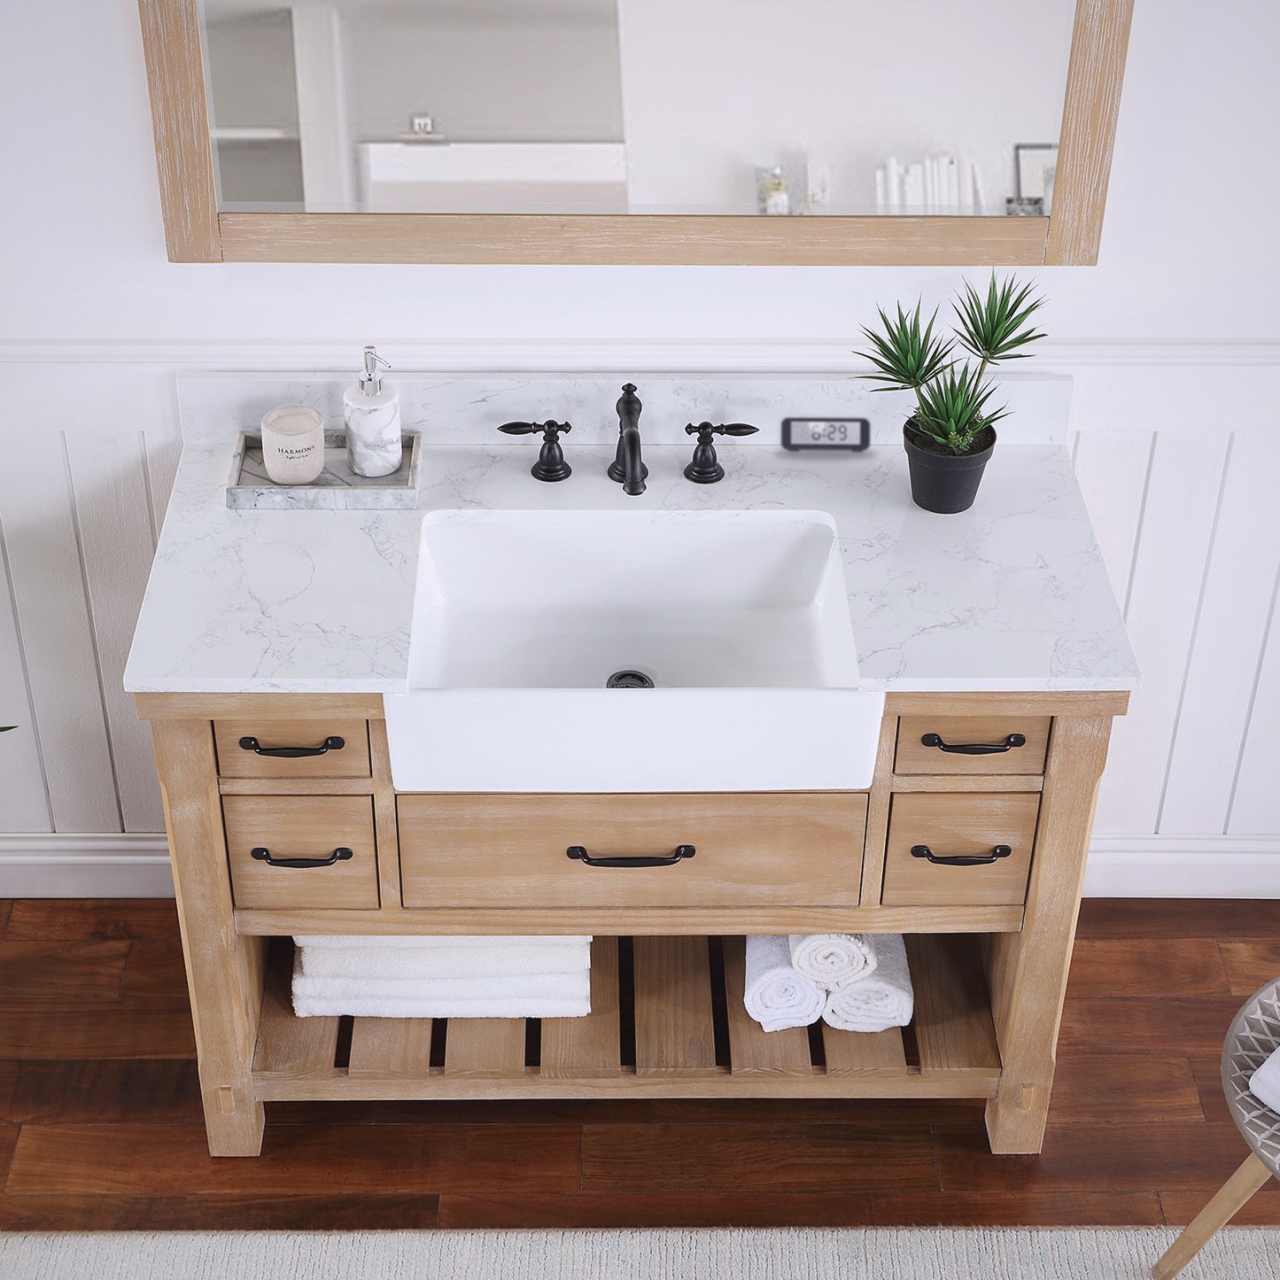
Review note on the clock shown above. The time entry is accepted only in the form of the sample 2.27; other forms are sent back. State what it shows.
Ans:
6.29
